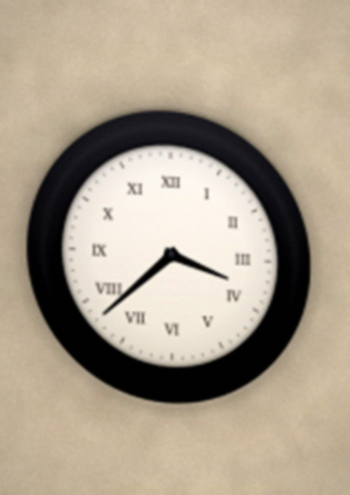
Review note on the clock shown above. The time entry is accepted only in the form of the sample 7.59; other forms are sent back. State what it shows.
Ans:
3.38
